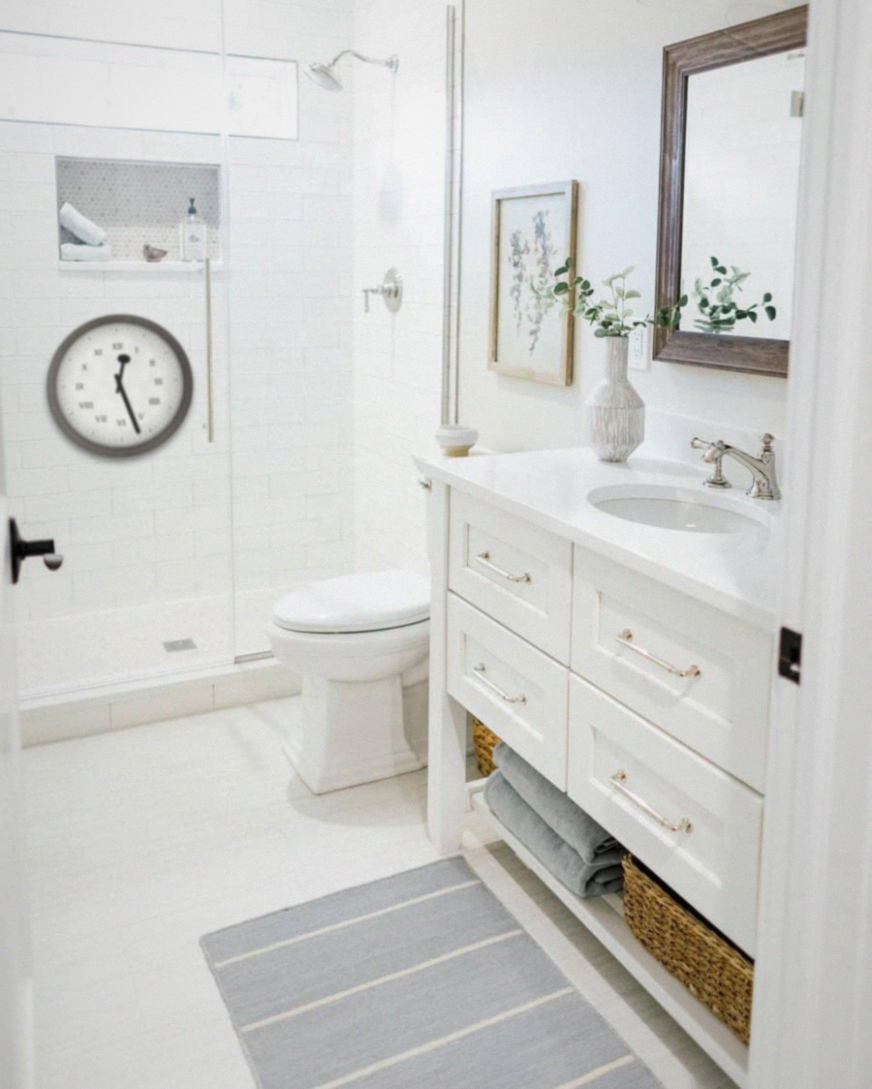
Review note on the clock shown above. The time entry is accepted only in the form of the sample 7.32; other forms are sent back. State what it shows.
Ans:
12.27
